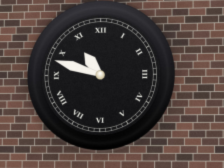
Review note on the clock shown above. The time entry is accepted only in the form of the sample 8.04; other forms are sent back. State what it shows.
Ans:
10.48
